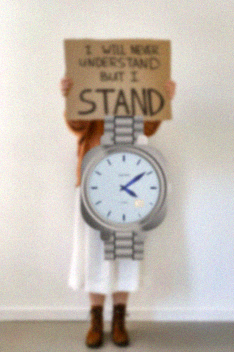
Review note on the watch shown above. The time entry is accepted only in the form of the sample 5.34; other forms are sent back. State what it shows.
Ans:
4.09
